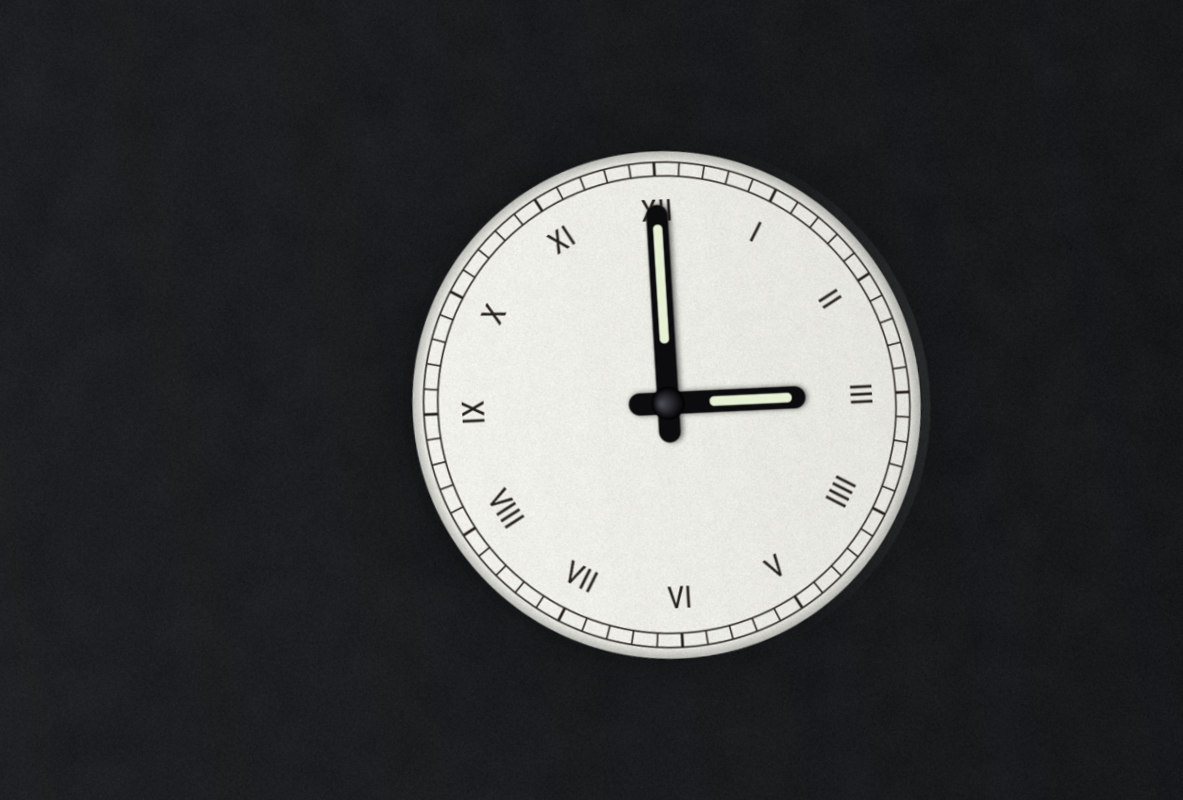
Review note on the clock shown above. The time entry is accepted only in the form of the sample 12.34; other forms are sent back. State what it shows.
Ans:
3.00
